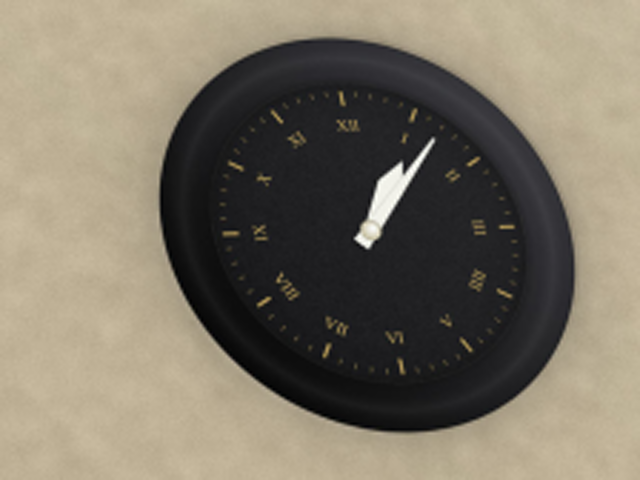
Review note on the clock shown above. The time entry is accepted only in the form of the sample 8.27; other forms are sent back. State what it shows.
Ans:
1.07
